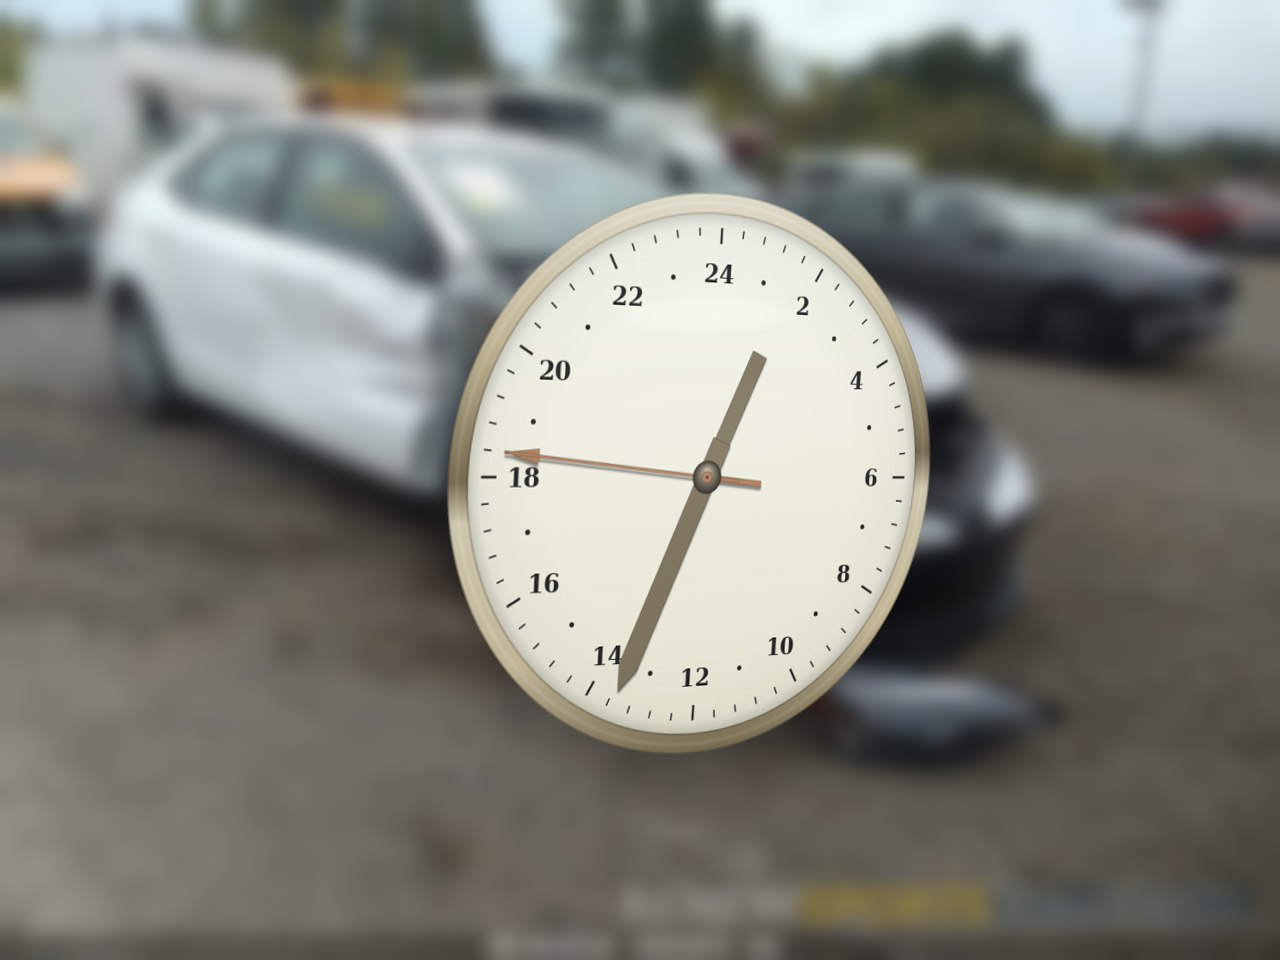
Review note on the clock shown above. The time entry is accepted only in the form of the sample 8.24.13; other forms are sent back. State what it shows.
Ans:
1.33.46
